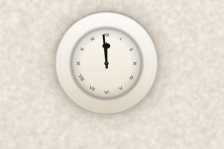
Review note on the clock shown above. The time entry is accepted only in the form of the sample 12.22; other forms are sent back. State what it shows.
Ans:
11.59
